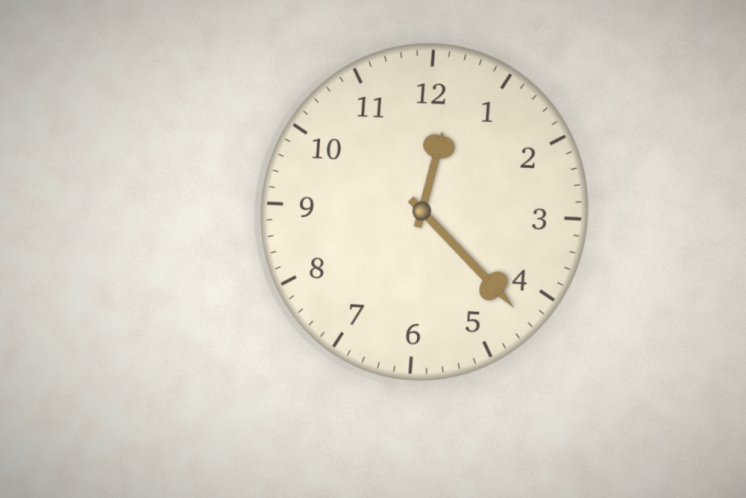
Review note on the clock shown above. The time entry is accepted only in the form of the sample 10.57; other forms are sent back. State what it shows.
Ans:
12.22
